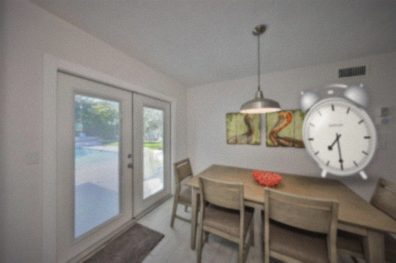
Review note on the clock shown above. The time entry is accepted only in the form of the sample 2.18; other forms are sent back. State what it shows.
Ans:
7.30
